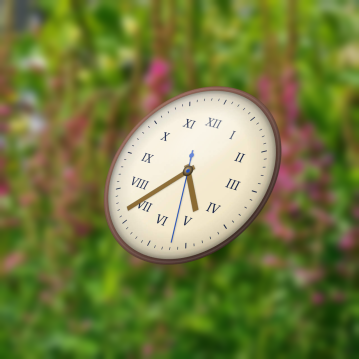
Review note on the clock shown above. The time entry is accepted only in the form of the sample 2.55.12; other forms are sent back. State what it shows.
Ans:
4.36.27
